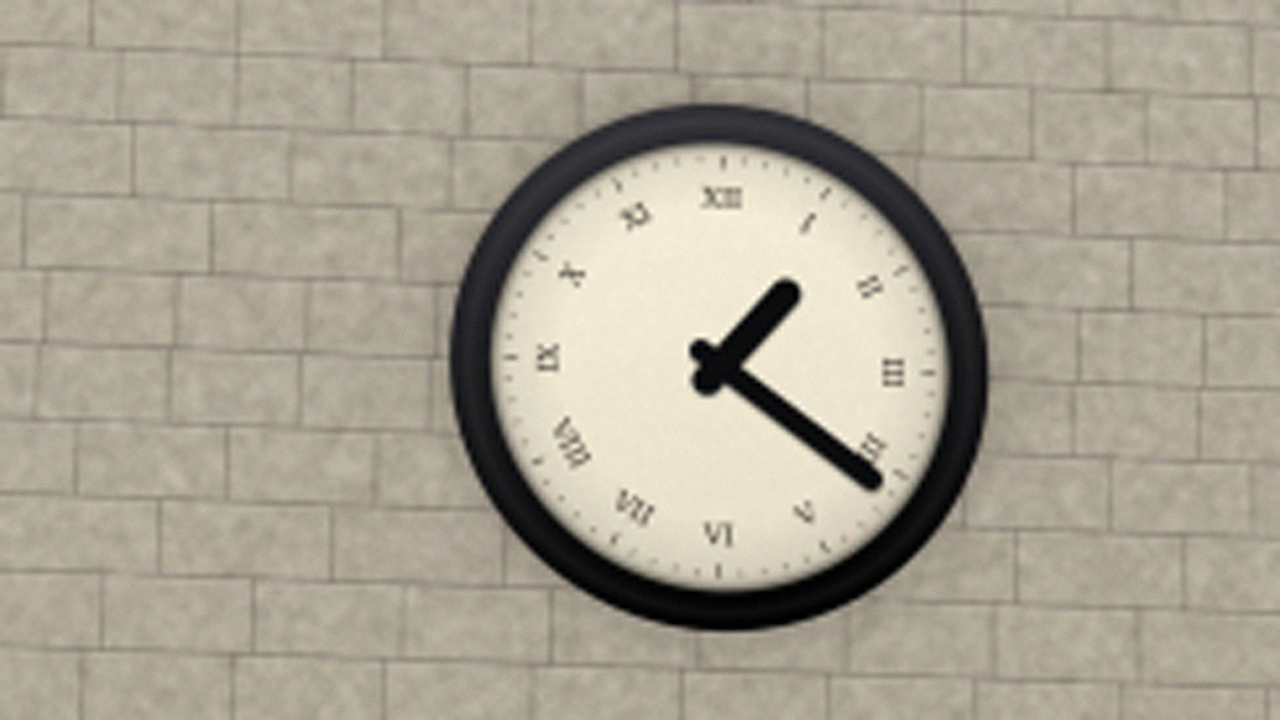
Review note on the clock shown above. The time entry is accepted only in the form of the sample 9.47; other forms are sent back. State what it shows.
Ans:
1.21
